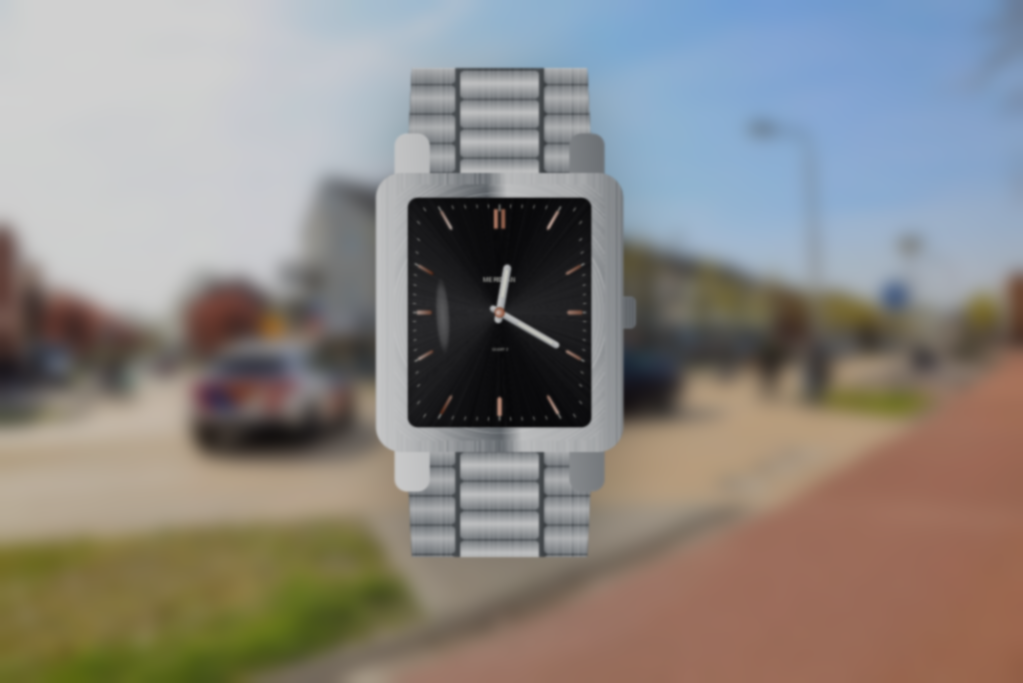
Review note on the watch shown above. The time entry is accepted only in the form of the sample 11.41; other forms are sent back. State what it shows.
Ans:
12.20
